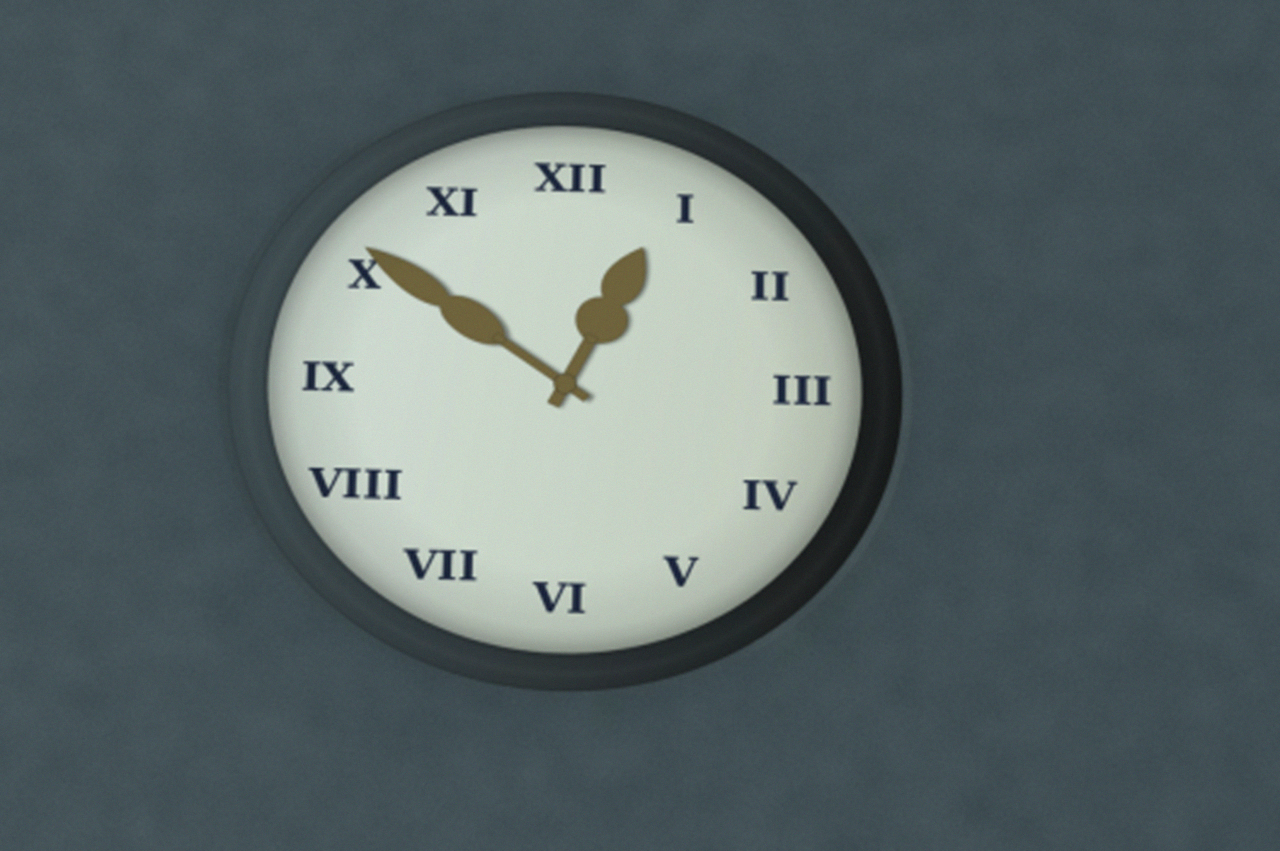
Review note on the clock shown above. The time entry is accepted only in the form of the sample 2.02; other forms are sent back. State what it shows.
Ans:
12.51
